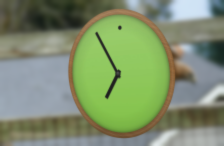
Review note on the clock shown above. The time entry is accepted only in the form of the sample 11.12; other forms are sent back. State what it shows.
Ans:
6.54
